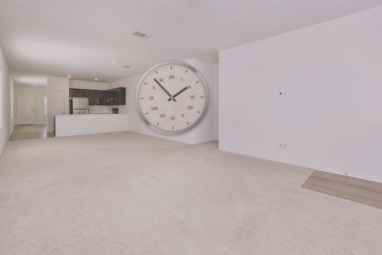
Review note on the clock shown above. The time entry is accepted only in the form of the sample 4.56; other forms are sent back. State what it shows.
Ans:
1.53
